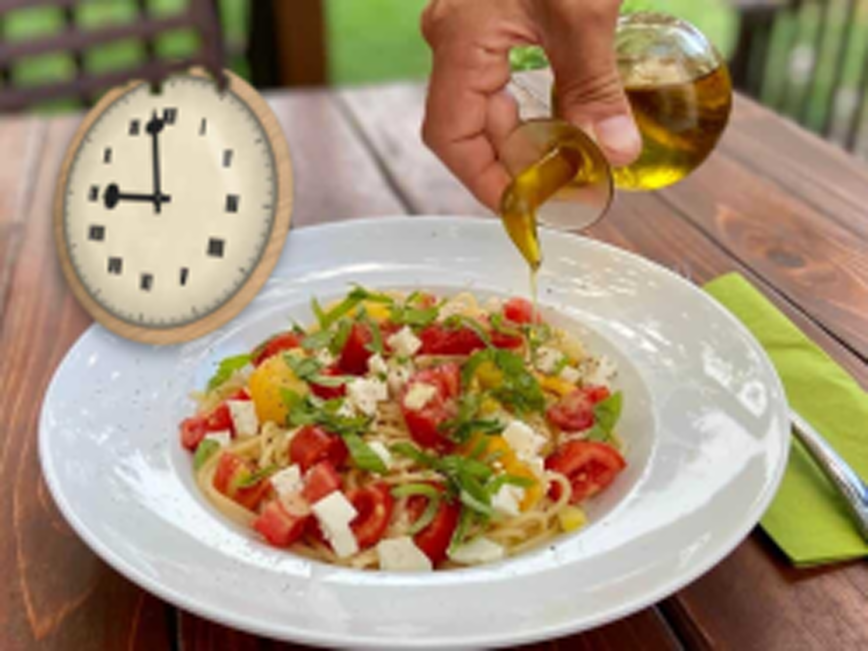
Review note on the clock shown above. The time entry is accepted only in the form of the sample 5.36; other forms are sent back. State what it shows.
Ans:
8.58
